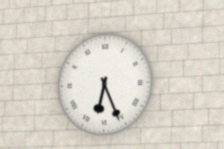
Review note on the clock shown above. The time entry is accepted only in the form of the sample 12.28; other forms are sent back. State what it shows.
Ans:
6.26
